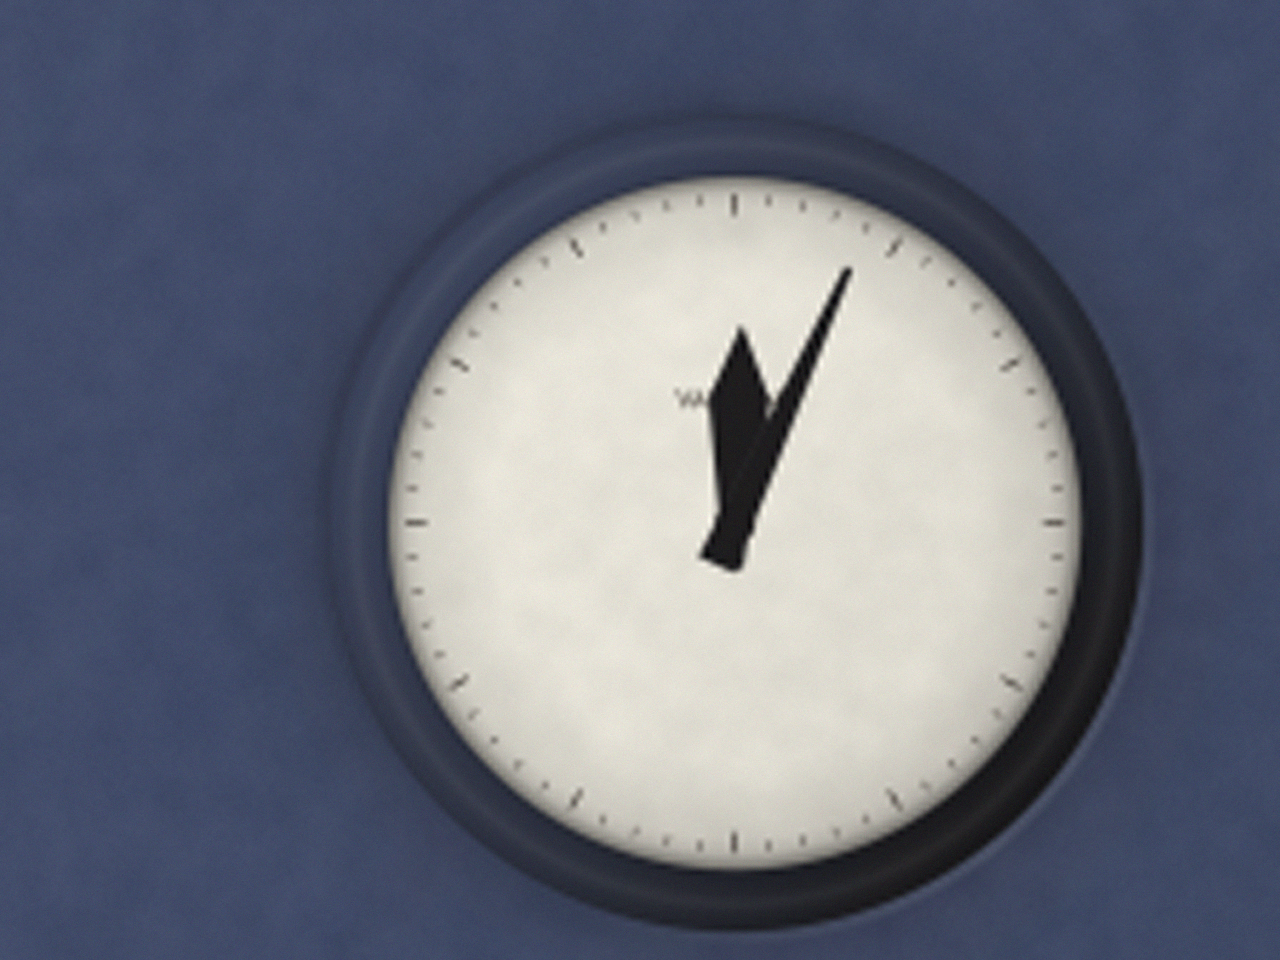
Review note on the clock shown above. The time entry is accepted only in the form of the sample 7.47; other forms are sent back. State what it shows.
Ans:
12.04
